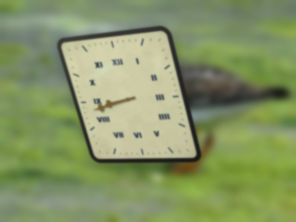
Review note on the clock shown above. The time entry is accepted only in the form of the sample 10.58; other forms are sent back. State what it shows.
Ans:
8.43
